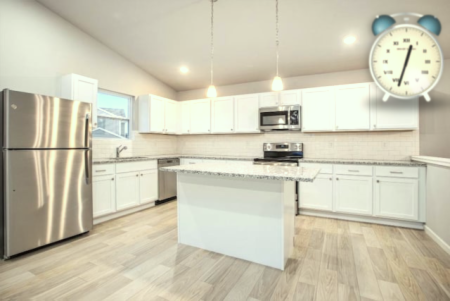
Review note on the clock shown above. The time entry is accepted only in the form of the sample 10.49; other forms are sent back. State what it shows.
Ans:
12.33
